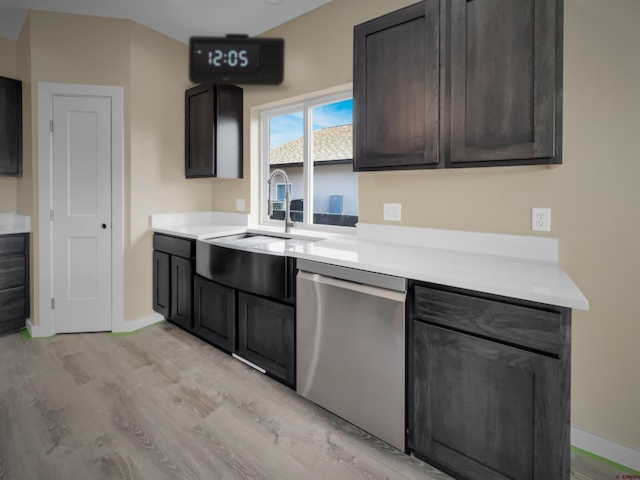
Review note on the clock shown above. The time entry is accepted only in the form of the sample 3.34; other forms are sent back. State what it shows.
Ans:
12.05
